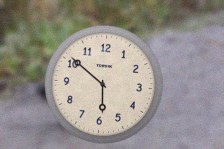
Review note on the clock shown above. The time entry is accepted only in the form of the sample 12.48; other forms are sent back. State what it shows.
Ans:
5.51
